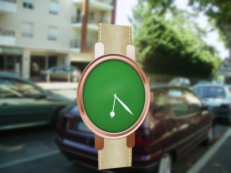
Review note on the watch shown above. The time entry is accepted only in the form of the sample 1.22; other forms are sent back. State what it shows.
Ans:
6.22
